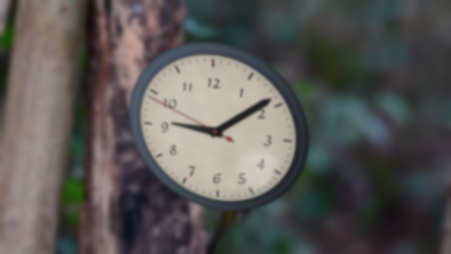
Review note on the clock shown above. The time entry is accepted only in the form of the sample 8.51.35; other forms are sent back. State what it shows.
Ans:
9.08.49
